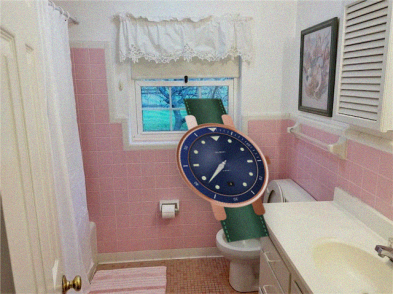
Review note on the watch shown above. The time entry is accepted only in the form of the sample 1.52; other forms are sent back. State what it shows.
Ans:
7.38
